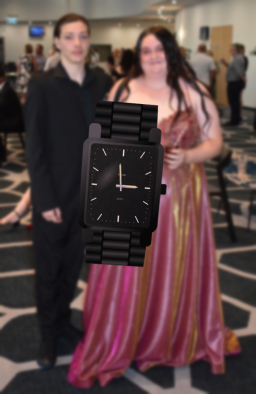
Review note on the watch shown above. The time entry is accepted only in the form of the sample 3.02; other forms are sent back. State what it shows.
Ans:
2.59
